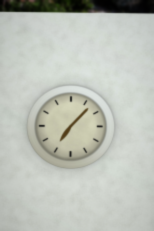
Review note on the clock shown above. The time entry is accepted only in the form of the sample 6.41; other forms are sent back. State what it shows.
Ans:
7.07
